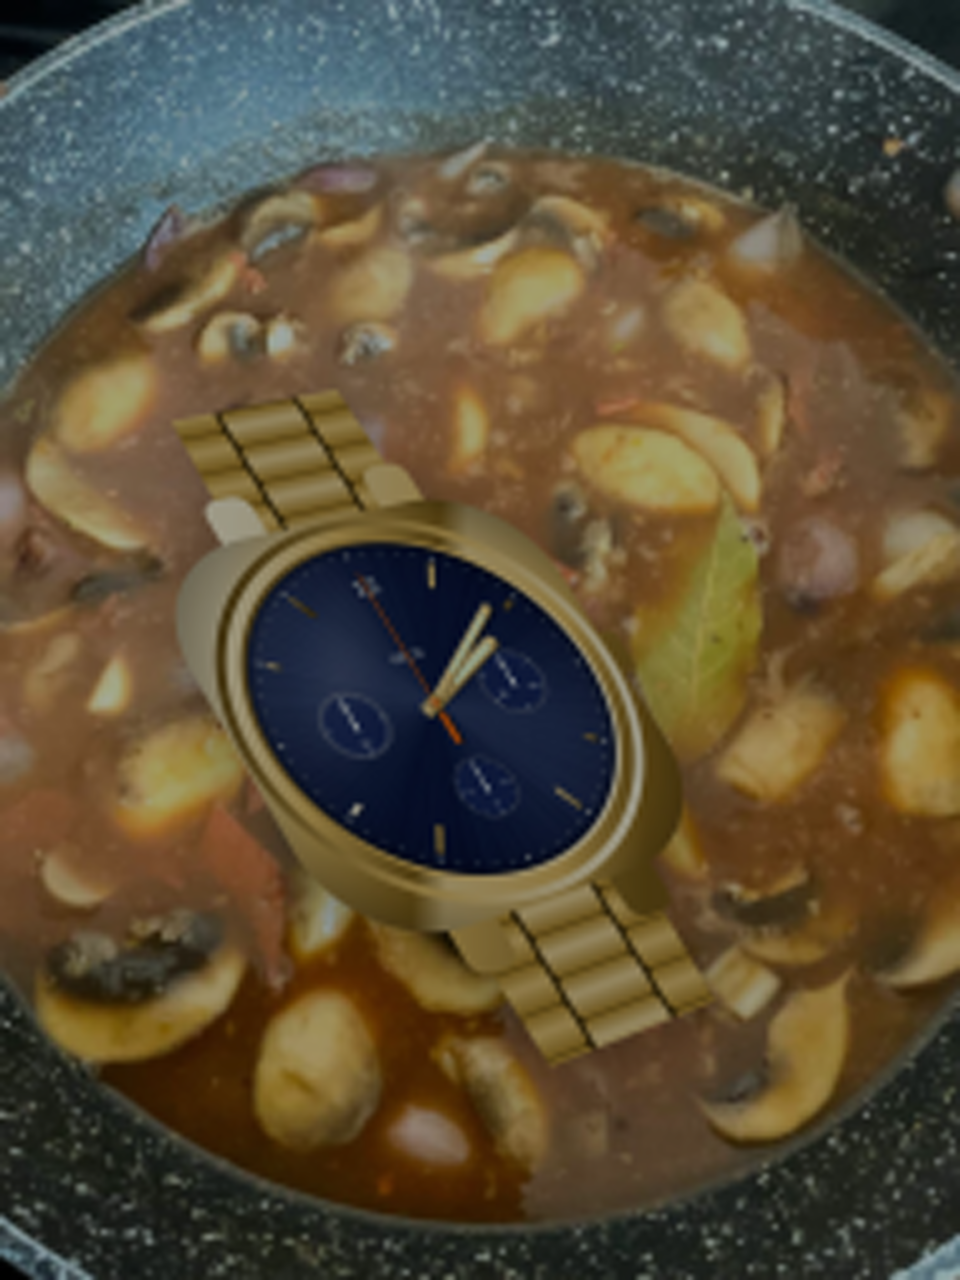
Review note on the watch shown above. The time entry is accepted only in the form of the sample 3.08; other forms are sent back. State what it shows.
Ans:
2.09
